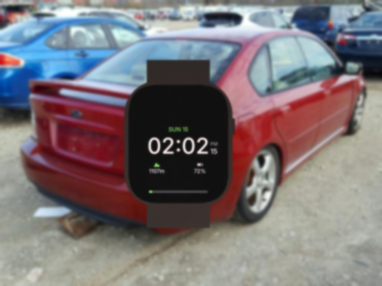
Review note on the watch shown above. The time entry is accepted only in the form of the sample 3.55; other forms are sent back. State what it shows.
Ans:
2.02
